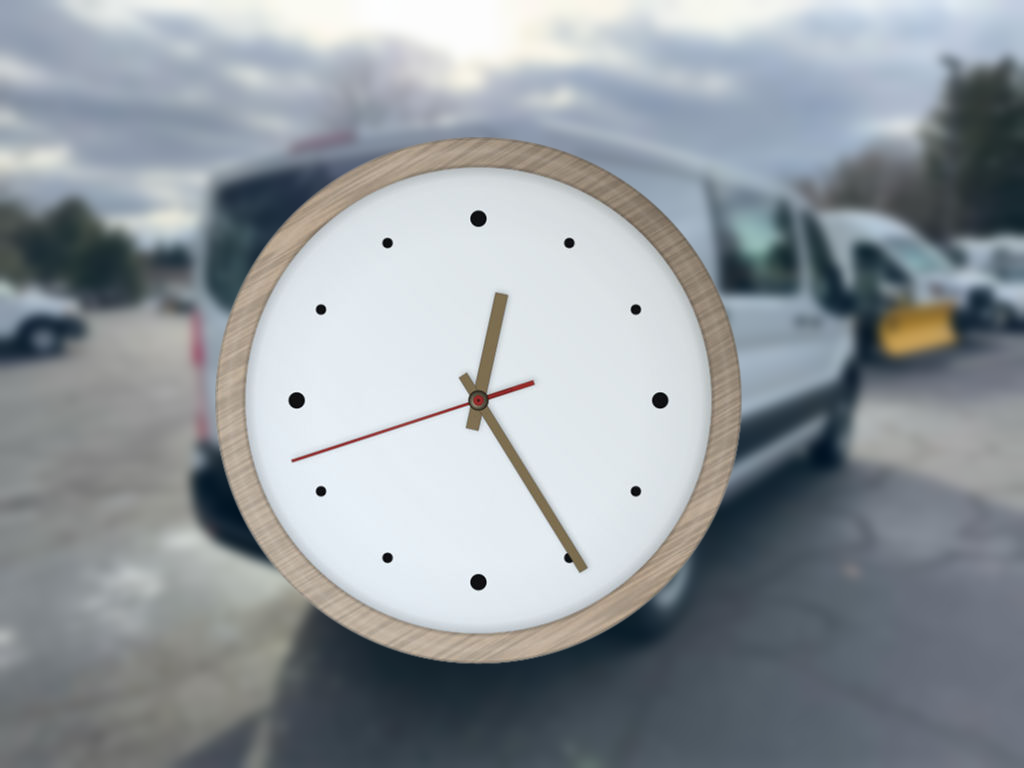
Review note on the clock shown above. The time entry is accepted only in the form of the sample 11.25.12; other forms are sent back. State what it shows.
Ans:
12.24.42
